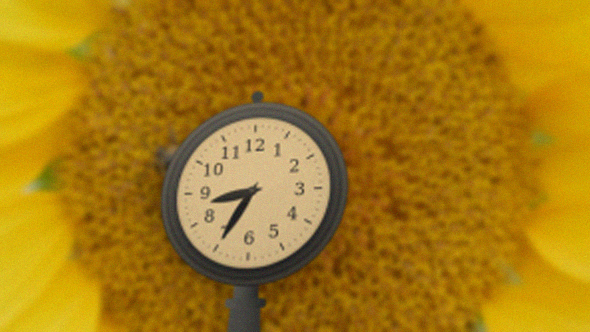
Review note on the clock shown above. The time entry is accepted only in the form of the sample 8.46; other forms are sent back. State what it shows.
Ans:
8.35
